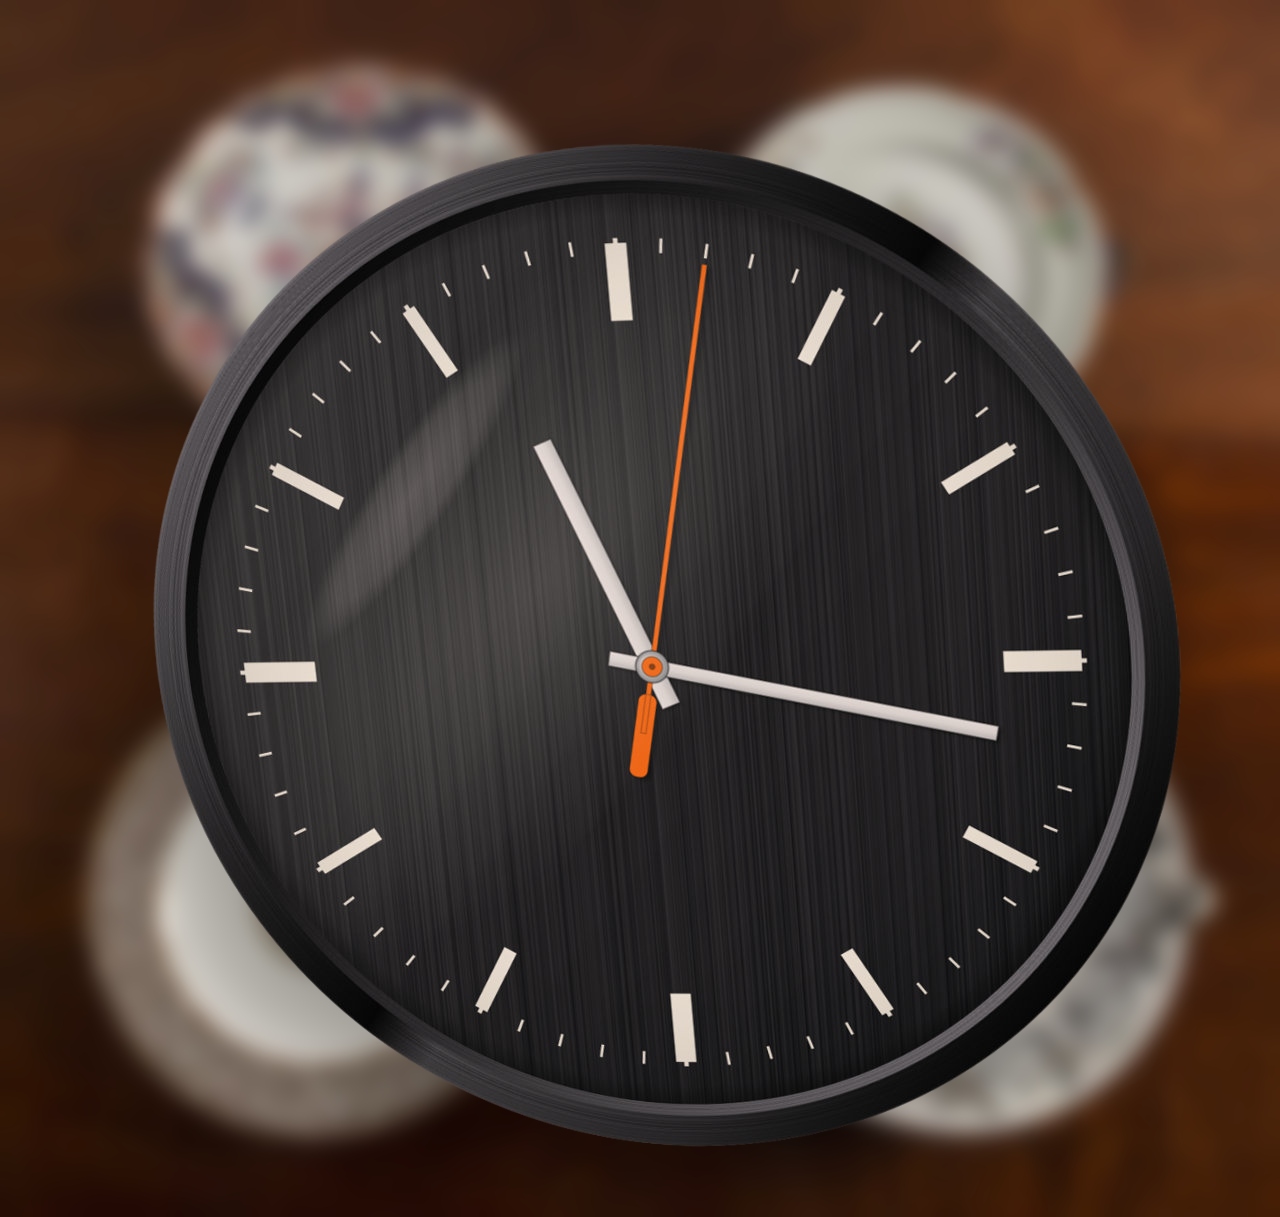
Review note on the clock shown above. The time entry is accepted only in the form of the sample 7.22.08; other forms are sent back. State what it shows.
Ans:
11.17.02
